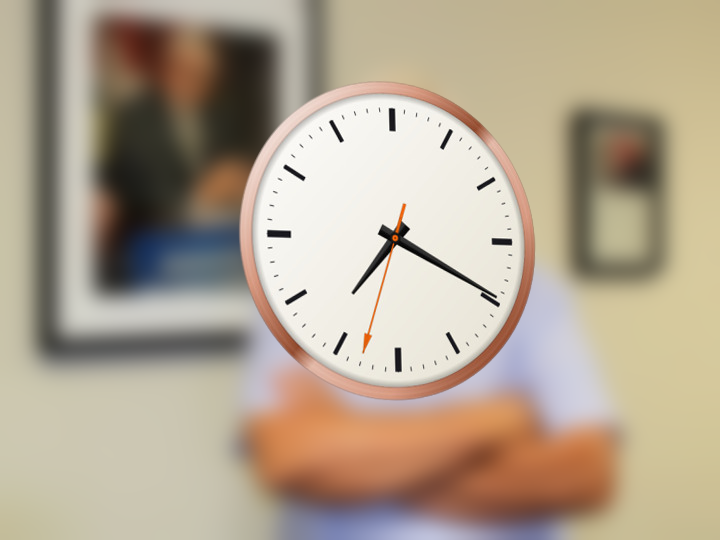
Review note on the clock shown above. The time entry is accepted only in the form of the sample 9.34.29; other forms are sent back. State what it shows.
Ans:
7.19.33
